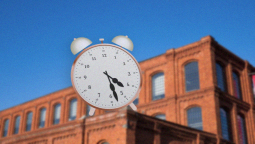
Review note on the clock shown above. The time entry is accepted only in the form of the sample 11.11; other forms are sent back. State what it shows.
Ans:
4.28
